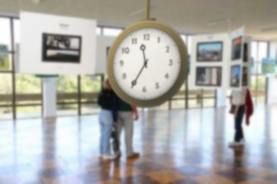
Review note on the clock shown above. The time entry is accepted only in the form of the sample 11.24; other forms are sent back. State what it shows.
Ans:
11.35
